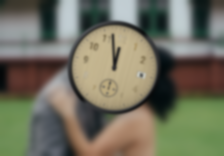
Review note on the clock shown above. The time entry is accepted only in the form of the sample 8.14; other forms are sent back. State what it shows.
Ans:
11.57
